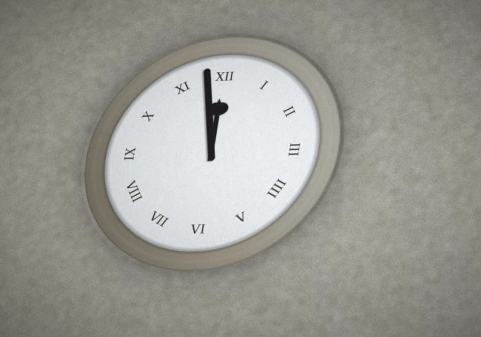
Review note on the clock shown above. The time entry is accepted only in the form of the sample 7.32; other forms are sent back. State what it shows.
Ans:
11.58
